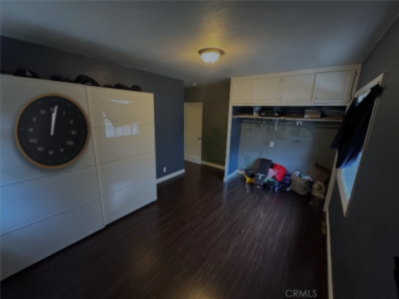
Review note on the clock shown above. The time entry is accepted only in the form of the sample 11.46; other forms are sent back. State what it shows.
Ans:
12.01
